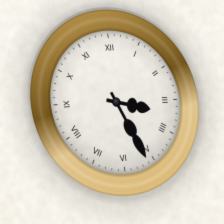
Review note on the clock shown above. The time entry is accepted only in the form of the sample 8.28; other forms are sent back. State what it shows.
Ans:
3.26
